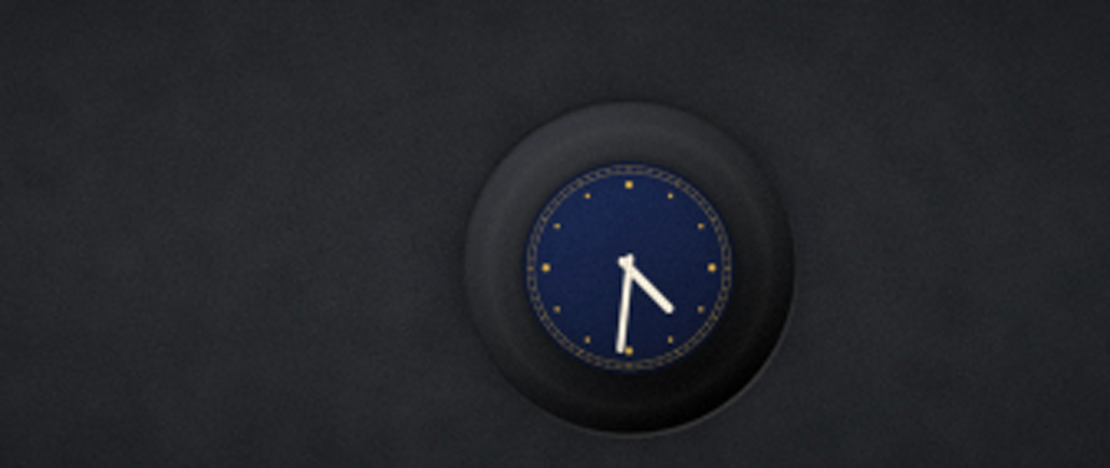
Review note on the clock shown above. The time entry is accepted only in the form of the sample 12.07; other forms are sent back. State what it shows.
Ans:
4.31
